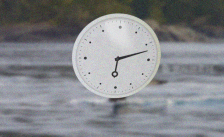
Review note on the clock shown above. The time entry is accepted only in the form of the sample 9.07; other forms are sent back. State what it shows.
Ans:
6.12
